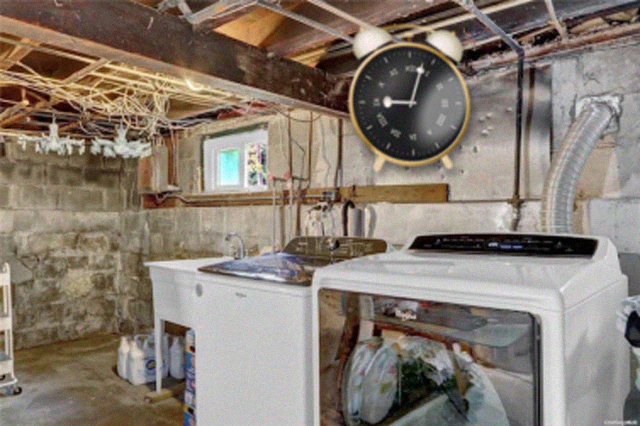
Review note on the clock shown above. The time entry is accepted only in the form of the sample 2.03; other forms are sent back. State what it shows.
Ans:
9.03
